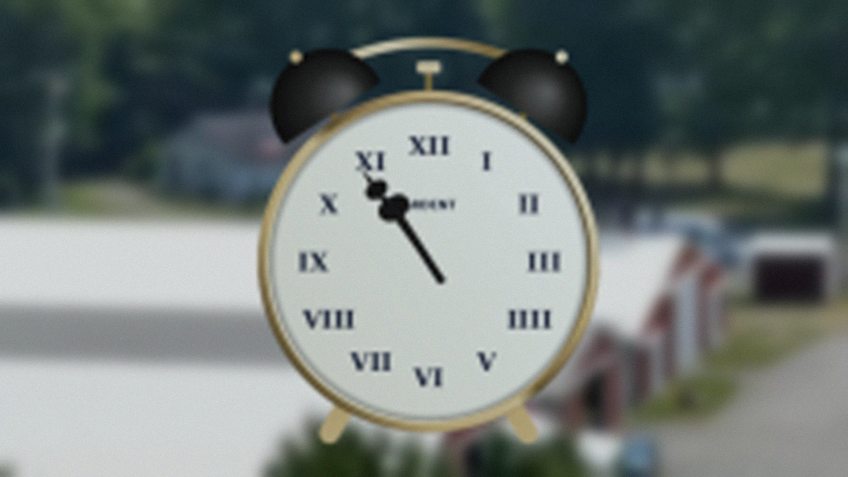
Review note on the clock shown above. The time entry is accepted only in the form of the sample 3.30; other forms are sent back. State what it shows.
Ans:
10.54
